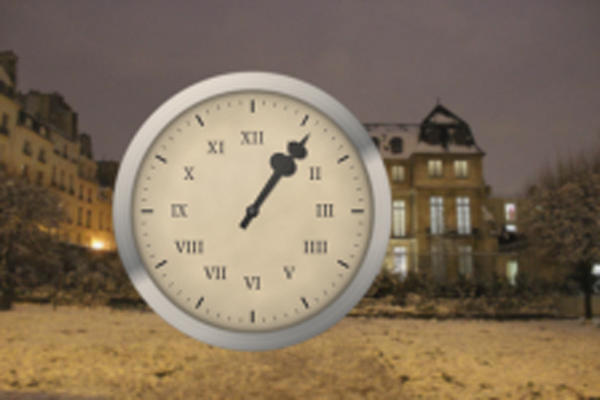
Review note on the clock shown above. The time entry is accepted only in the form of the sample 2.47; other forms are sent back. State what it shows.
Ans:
1.06
